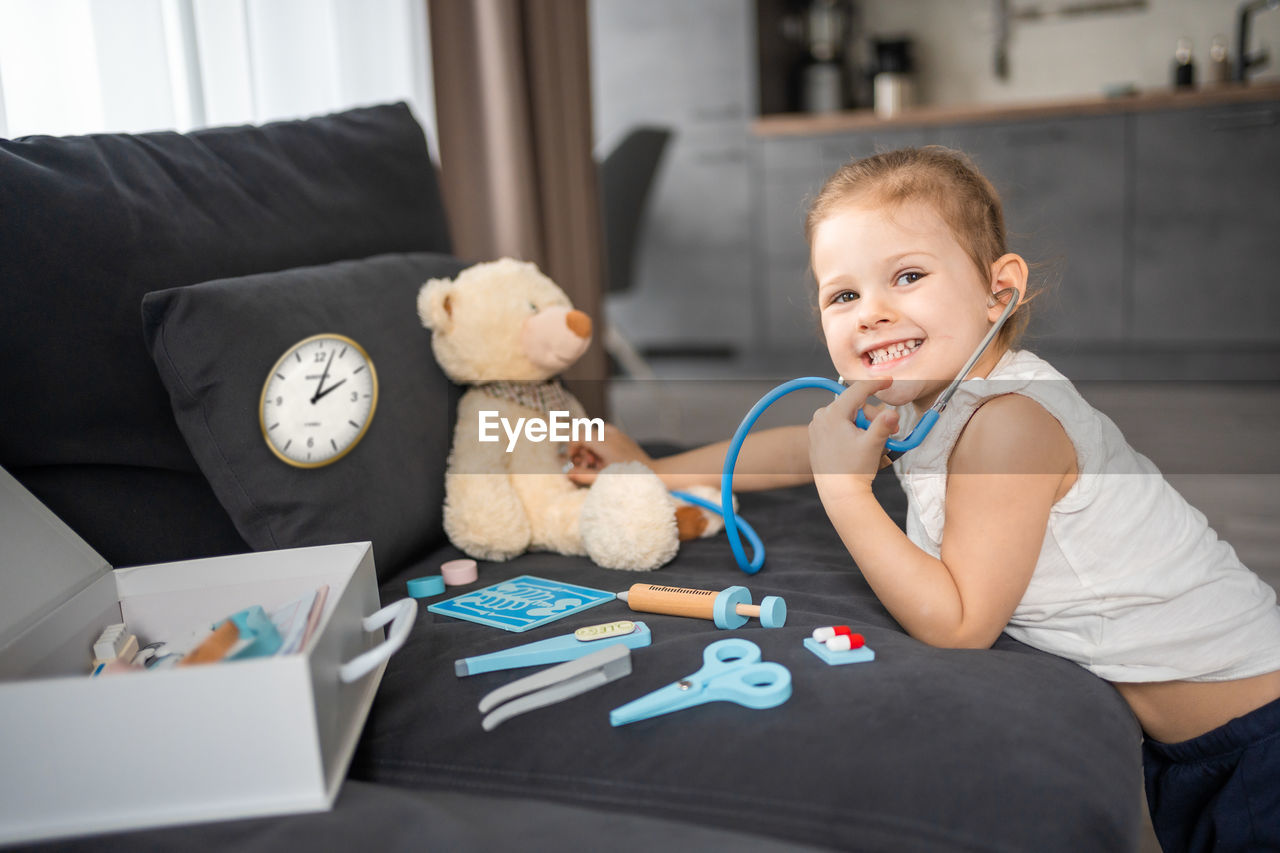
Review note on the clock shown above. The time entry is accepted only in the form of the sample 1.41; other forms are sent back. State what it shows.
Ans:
2.03
